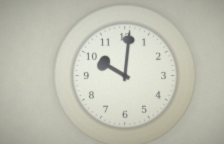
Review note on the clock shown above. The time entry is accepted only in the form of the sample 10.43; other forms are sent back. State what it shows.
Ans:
10.01
